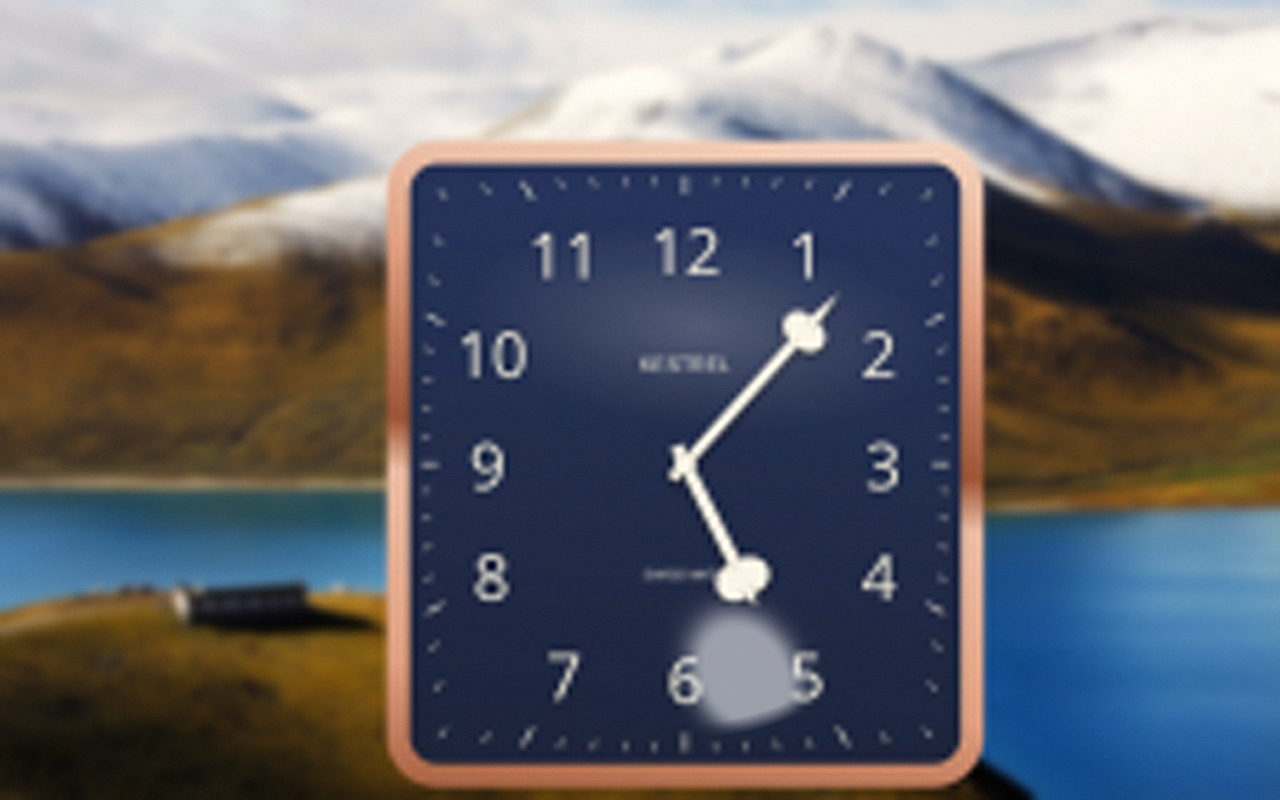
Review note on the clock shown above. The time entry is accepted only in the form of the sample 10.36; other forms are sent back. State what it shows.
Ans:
5.07
